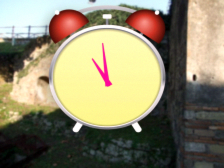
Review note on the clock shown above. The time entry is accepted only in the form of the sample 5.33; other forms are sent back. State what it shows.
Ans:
10.59
